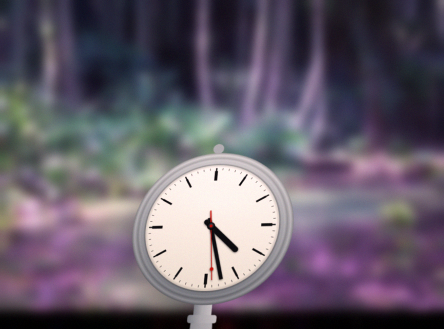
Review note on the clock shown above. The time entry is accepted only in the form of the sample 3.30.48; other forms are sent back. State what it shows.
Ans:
4.27.29
